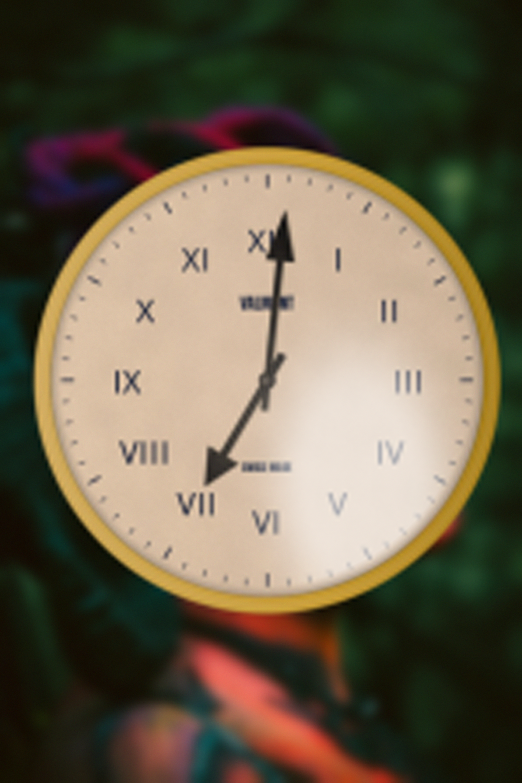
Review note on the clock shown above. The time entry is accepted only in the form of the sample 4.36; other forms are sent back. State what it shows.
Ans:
7.01
